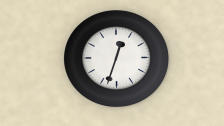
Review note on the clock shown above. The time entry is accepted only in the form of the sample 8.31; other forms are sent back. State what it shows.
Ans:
12.33
